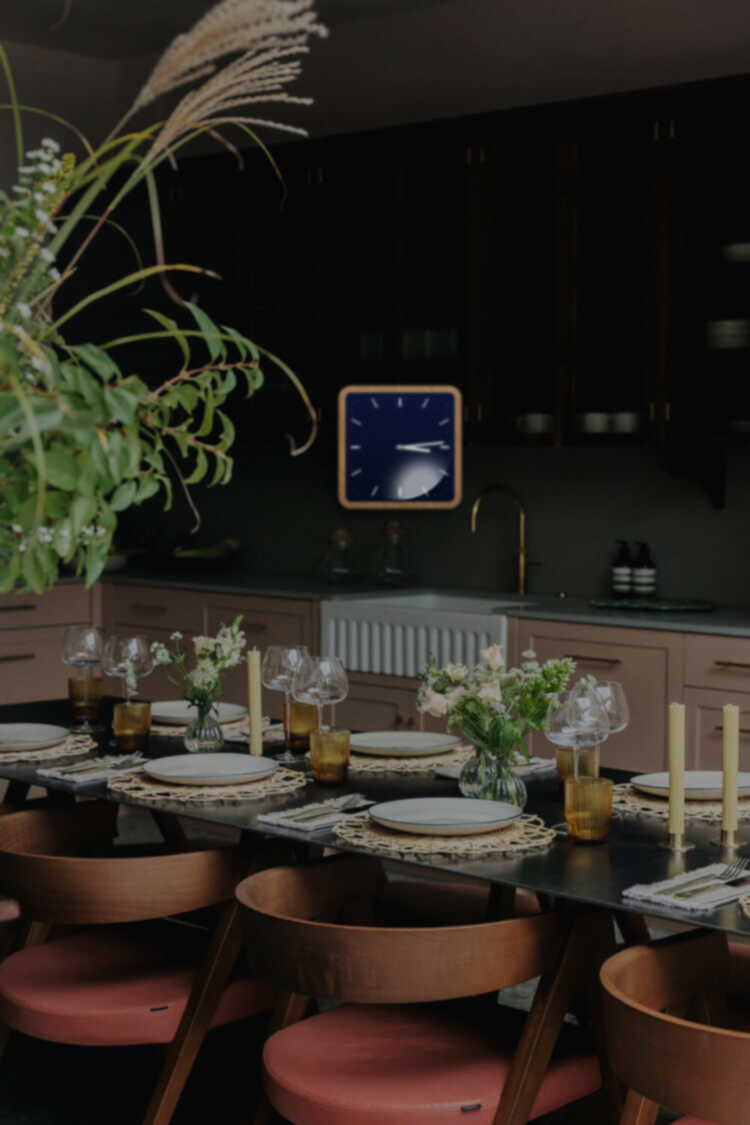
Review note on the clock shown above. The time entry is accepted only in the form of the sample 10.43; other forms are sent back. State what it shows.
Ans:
3.14
